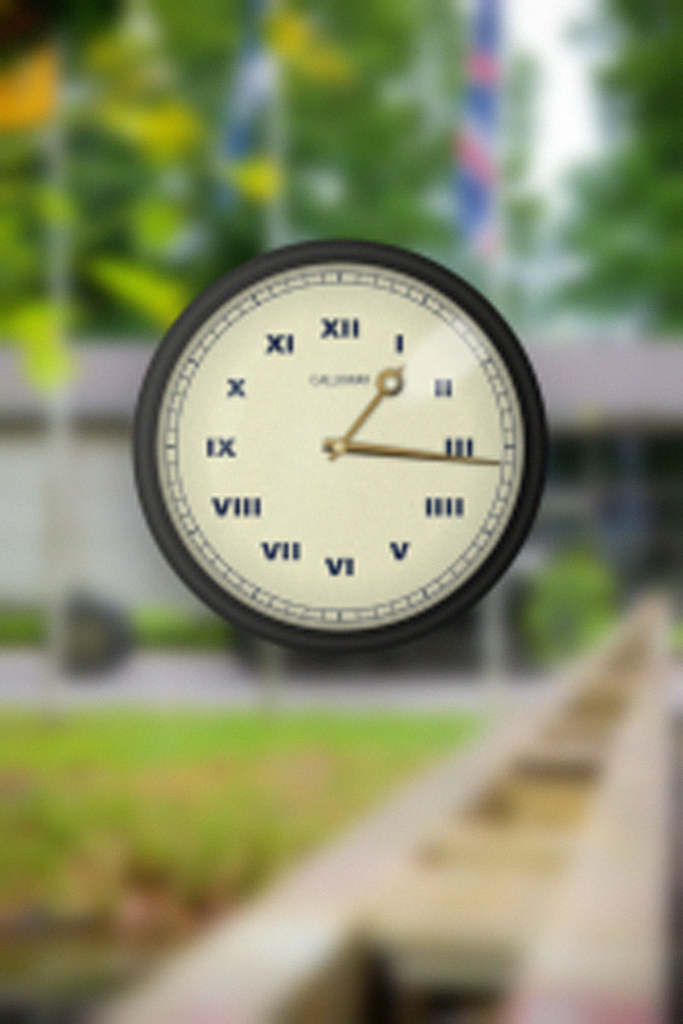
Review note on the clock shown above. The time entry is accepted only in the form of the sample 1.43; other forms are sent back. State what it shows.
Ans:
1.16
